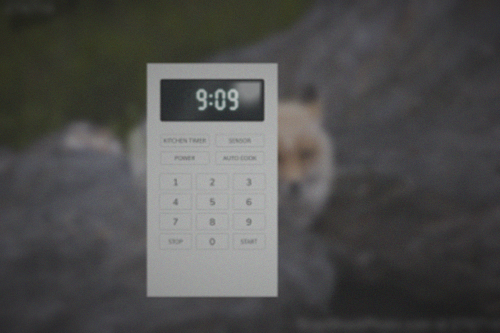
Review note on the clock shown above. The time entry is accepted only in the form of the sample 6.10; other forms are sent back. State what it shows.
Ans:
9.09
